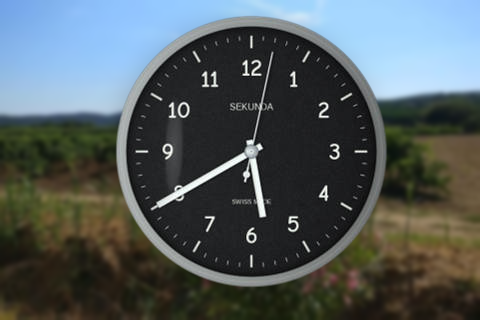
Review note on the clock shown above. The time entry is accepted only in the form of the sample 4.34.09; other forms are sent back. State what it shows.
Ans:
5.40.02
